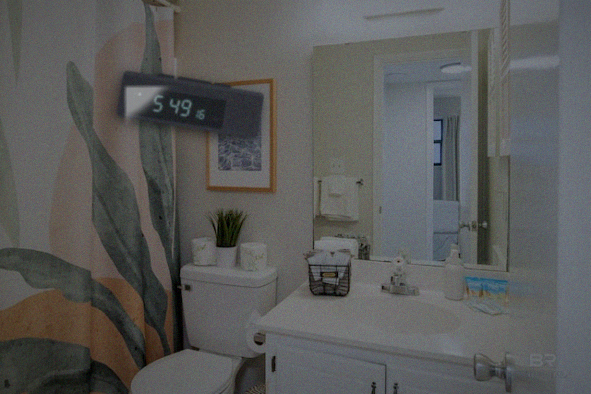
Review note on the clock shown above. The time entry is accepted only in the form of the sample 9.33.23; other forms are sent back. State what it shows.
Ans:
5.49.16
